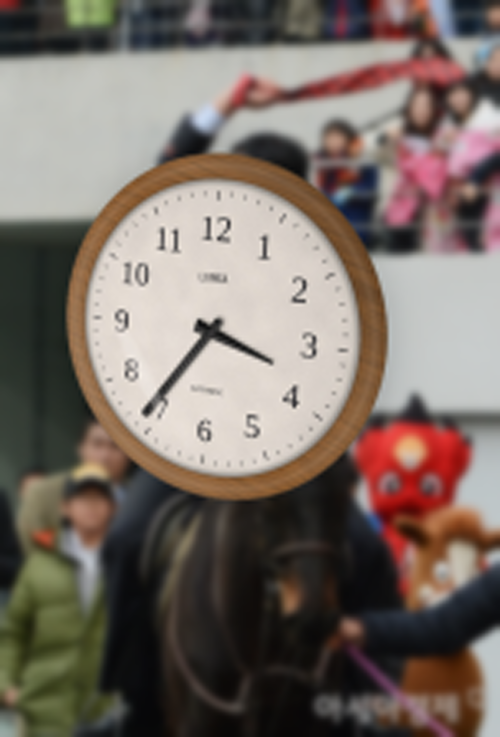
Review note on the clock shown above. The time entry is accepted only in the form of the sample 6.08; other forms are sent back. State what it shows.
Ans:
3.36
